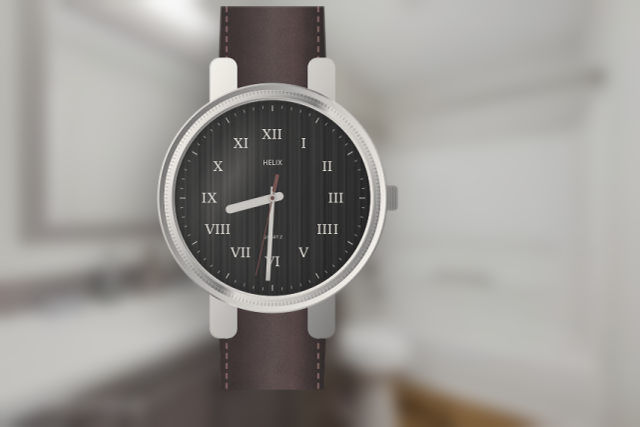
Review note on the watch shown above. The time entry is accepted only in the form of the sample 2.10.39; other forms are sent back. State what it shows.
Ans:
8.30.32
